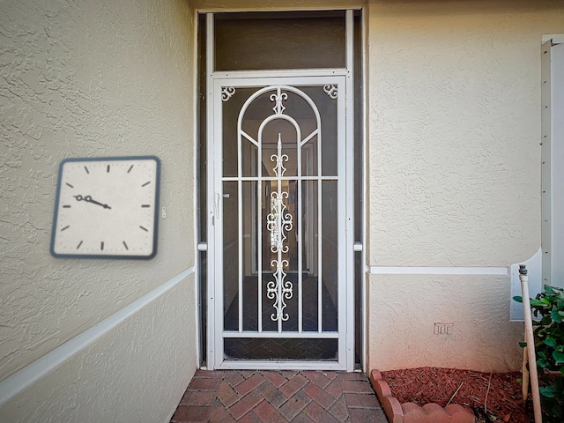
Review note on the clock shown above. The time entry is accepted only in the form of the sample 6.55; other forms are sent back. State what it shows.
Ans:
9.48
